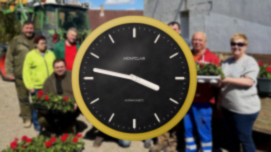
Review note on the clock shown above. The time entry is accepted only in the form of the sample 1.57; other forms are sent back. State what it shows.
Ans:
3.47
